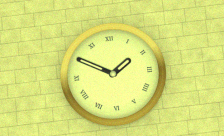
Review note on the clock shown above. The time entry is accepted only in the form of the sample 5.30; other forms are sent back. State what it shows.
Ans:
1.50
